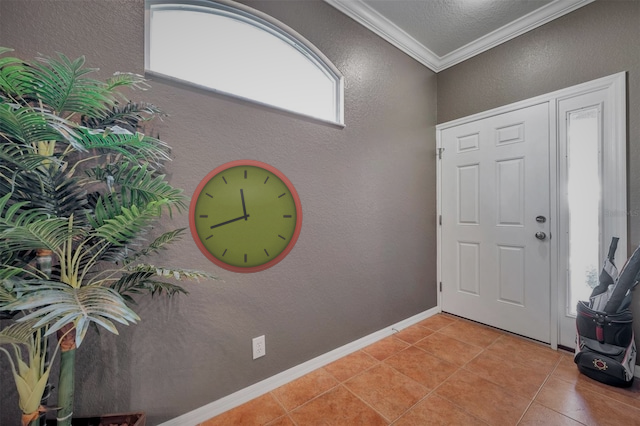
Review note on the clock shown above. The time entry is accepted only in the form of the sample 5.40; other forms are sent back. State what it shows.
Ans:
11.42
